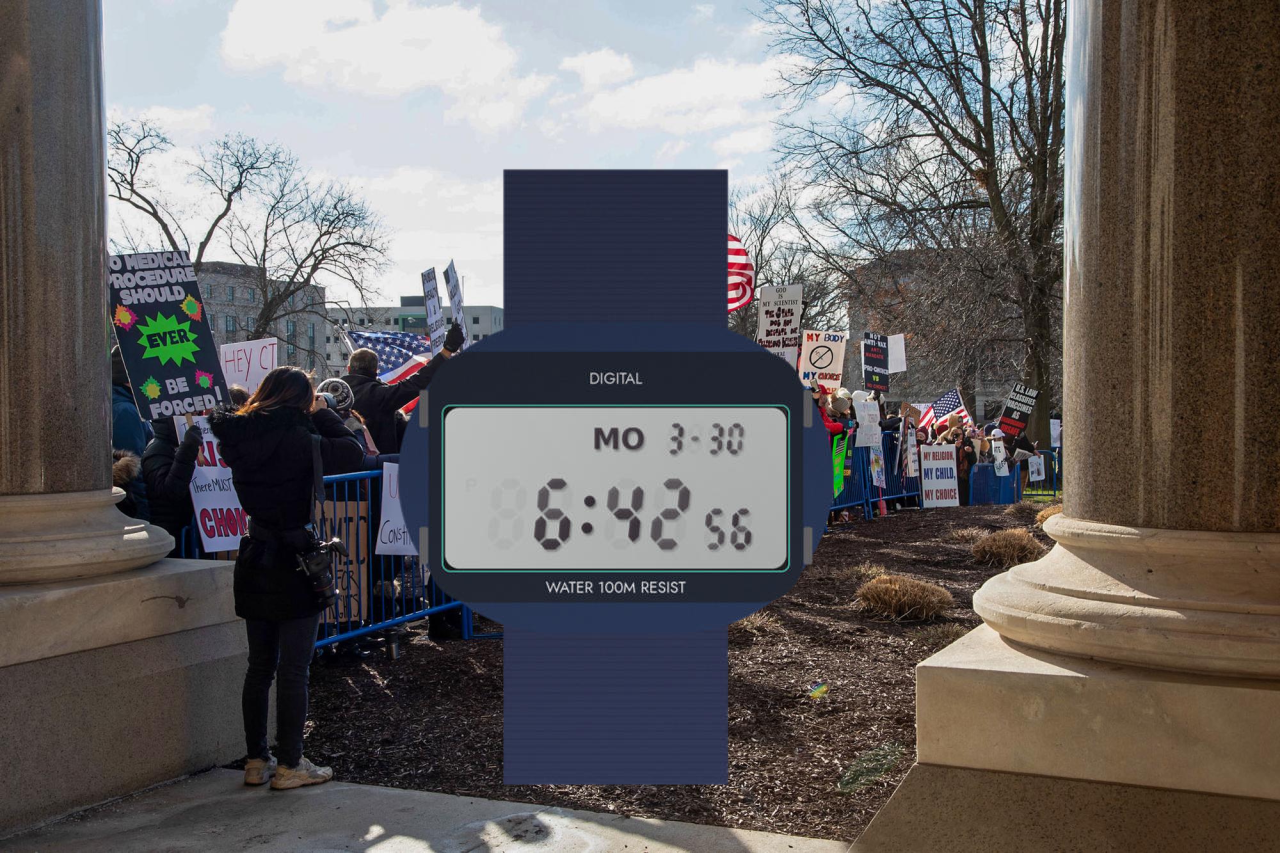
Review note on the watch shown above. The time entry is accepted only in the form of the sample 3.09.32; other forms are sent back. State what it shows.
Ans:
6.42.56
